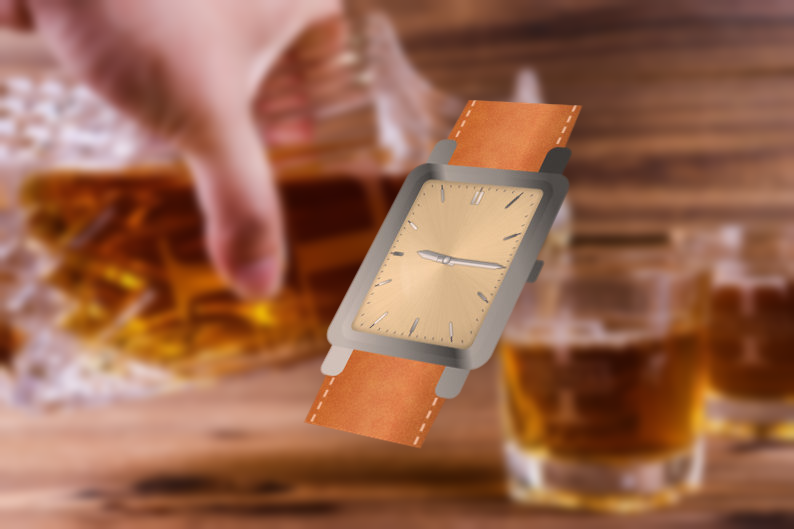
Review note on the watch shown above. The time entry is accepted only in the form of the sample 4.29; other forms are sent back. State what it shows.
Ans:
9.15
